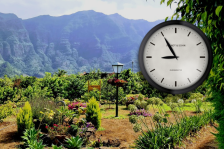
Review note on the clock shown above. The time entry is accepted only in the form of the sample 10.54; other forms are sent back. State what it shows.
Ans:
8.55
